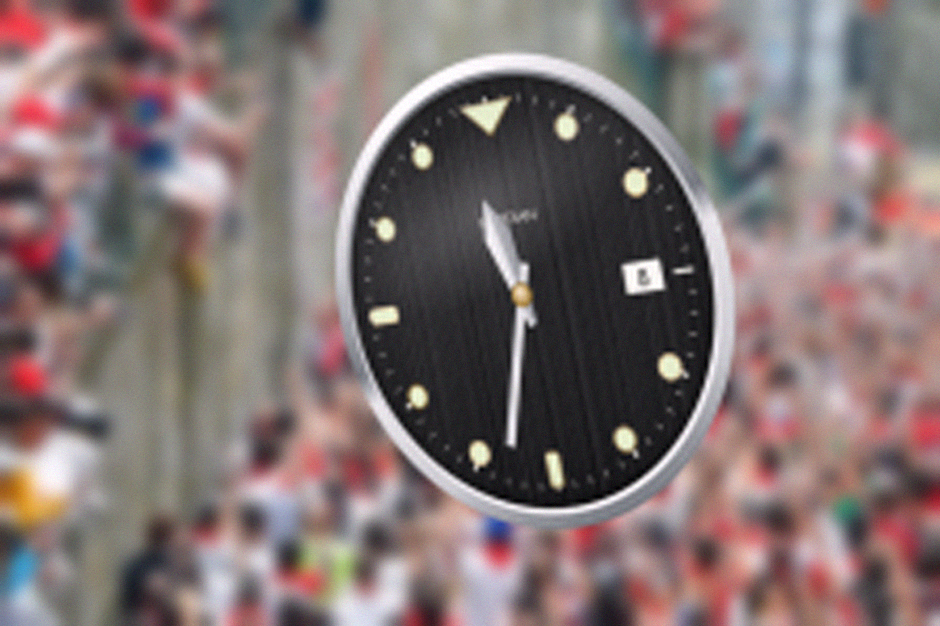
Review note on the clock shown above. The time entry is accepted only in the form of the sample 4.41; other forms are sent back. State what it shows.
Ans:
11.33
